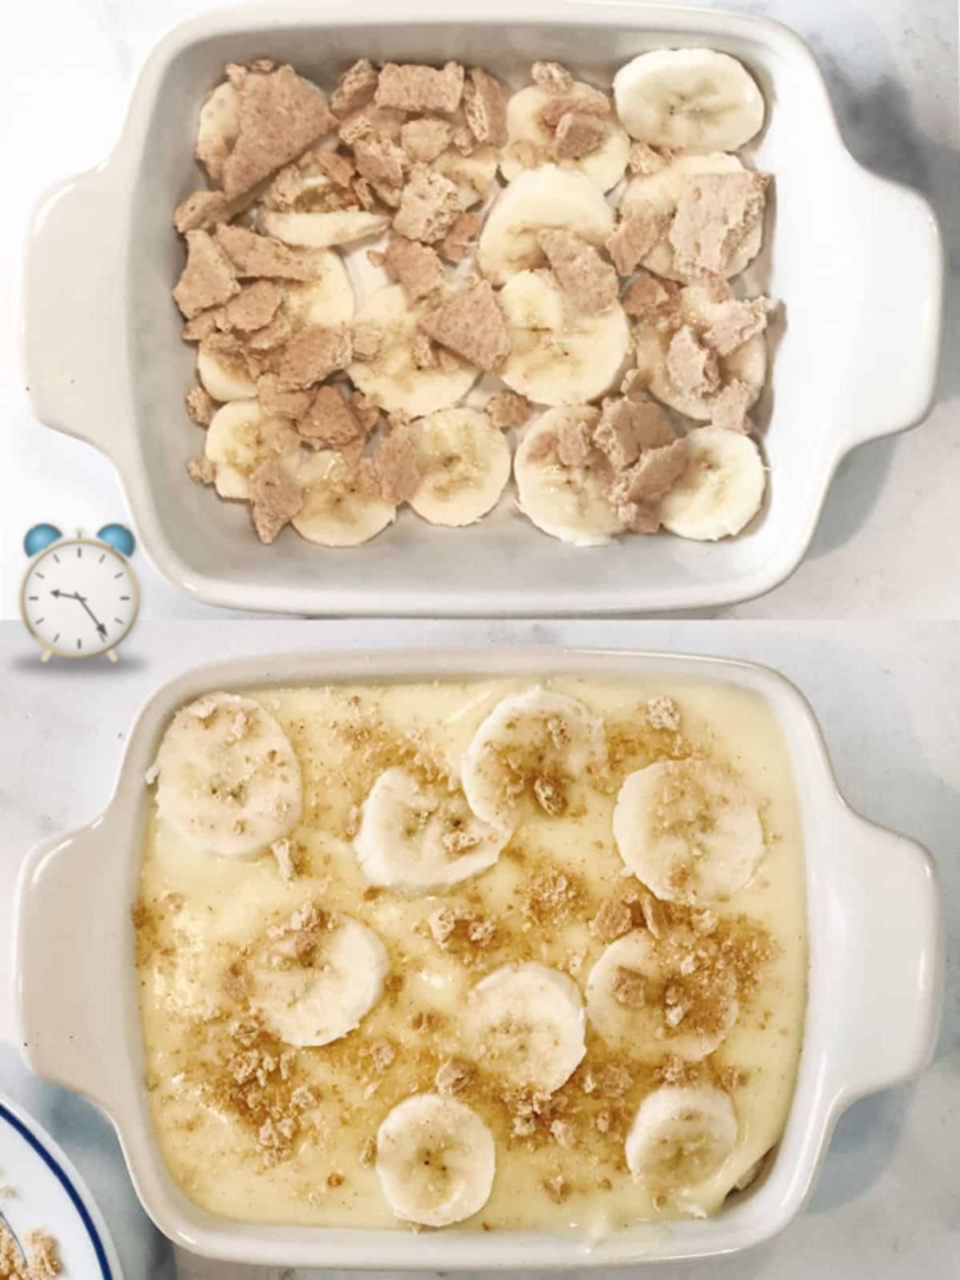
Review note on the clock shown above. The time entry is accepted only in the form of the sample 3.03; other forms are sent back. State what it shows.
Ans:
9.24
